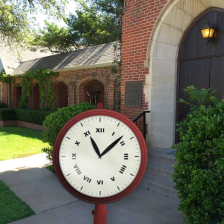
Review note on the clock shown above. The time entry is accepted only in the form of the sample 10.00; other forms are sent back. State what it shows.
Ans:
11.08
